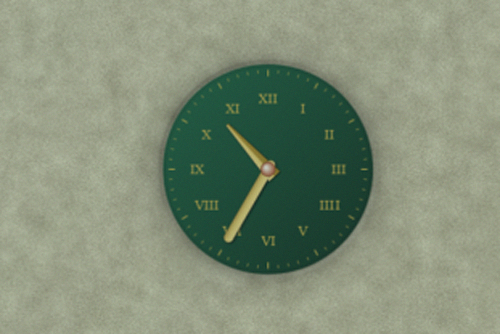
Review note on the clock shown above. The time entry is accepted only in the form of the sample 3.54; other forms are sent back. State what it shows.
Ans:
10.35
